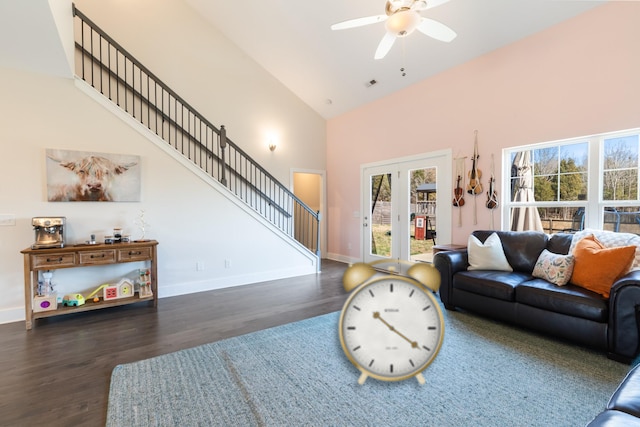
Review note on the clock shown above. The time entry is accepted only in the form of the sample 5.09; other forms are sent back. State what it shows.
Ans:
10.21
